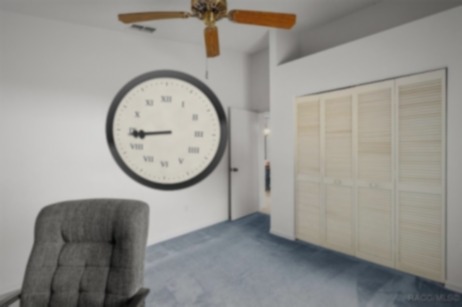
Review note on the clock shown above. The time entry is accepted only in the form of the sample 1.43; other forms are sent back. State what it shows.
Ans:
8.44
